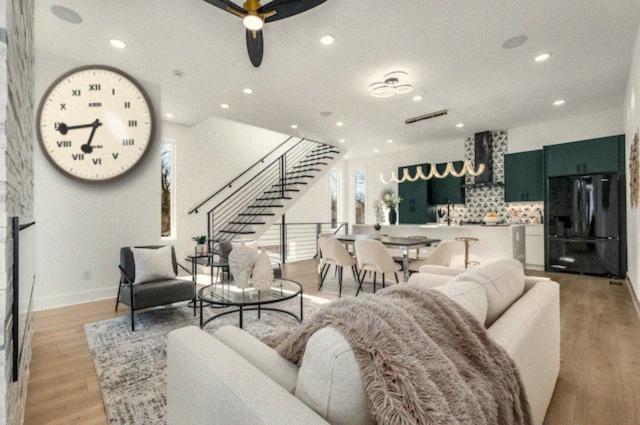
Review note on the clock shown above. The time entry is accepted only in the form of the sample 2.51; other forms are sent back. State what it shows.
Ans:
6.44
